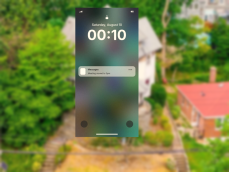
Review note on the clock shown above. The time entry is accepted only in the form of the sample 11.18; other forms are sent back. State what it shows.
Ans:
0.10
